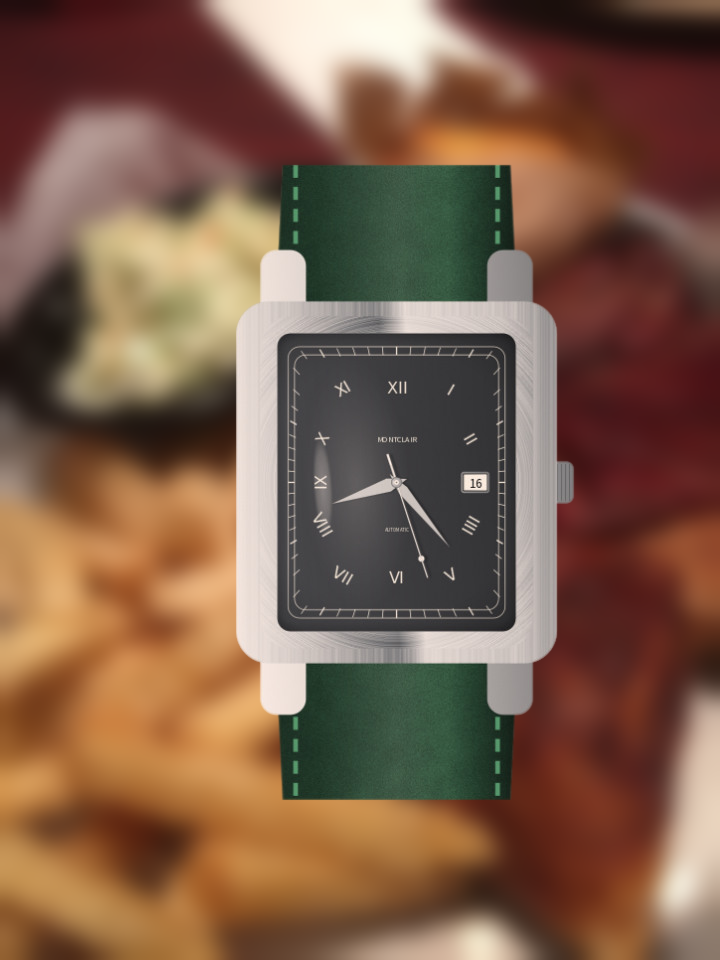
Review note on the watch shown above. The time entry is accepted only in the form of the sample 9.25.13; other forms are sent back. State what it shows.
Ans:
8.23.27
